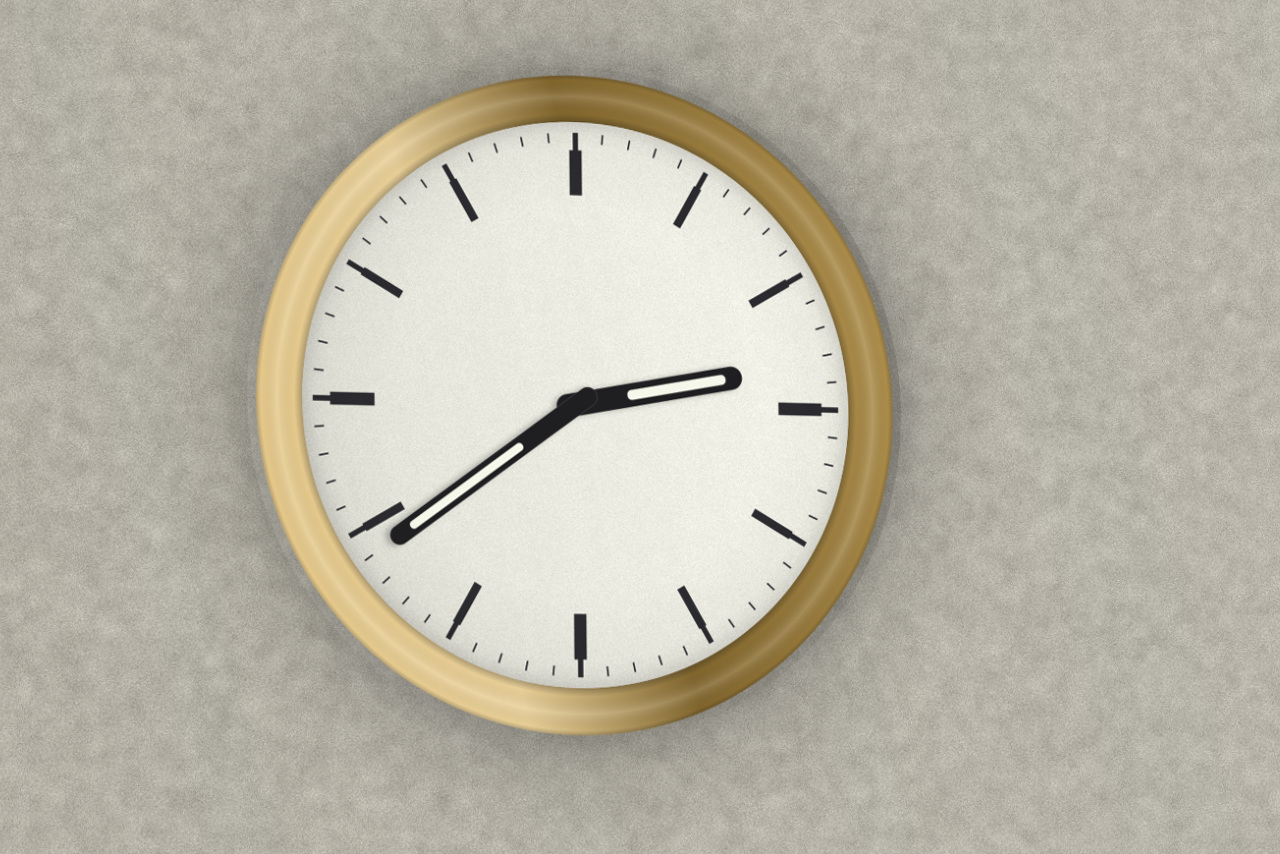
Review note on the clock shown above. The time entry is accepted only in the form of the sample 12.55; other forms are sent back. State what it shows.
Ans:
2.39
